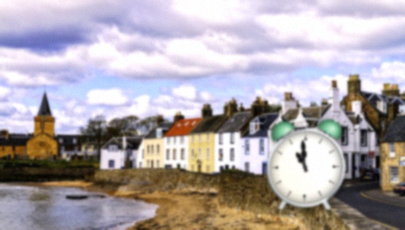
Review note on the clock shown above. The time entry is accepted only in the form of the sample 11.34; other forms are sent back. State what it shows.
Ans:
10.59
